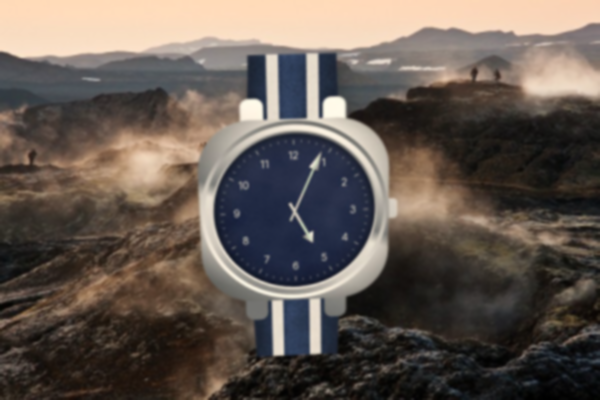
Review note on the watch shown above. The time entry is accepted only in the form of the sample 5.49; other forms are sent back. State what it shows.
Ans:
5.04
